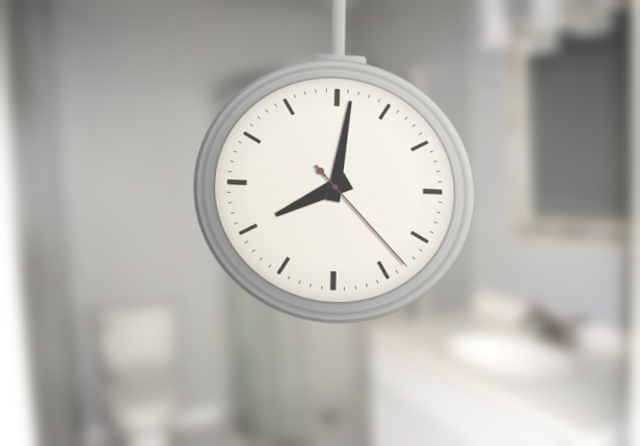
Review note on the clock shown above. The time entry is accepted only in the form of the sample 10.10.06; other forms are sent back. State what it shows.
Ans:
8.01.23
